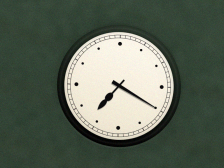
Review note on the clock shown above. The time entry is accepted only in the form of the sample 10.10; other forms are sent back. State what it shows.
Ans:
7.20
